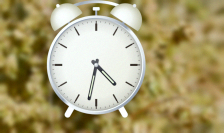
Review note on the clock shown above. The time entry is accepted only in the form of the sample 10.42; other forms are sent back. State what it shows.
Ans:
4.32
